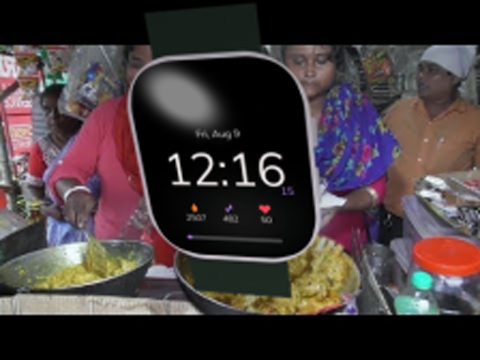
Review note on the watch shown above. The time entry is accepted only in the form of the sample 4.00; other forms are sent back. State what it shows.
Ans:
12.16
